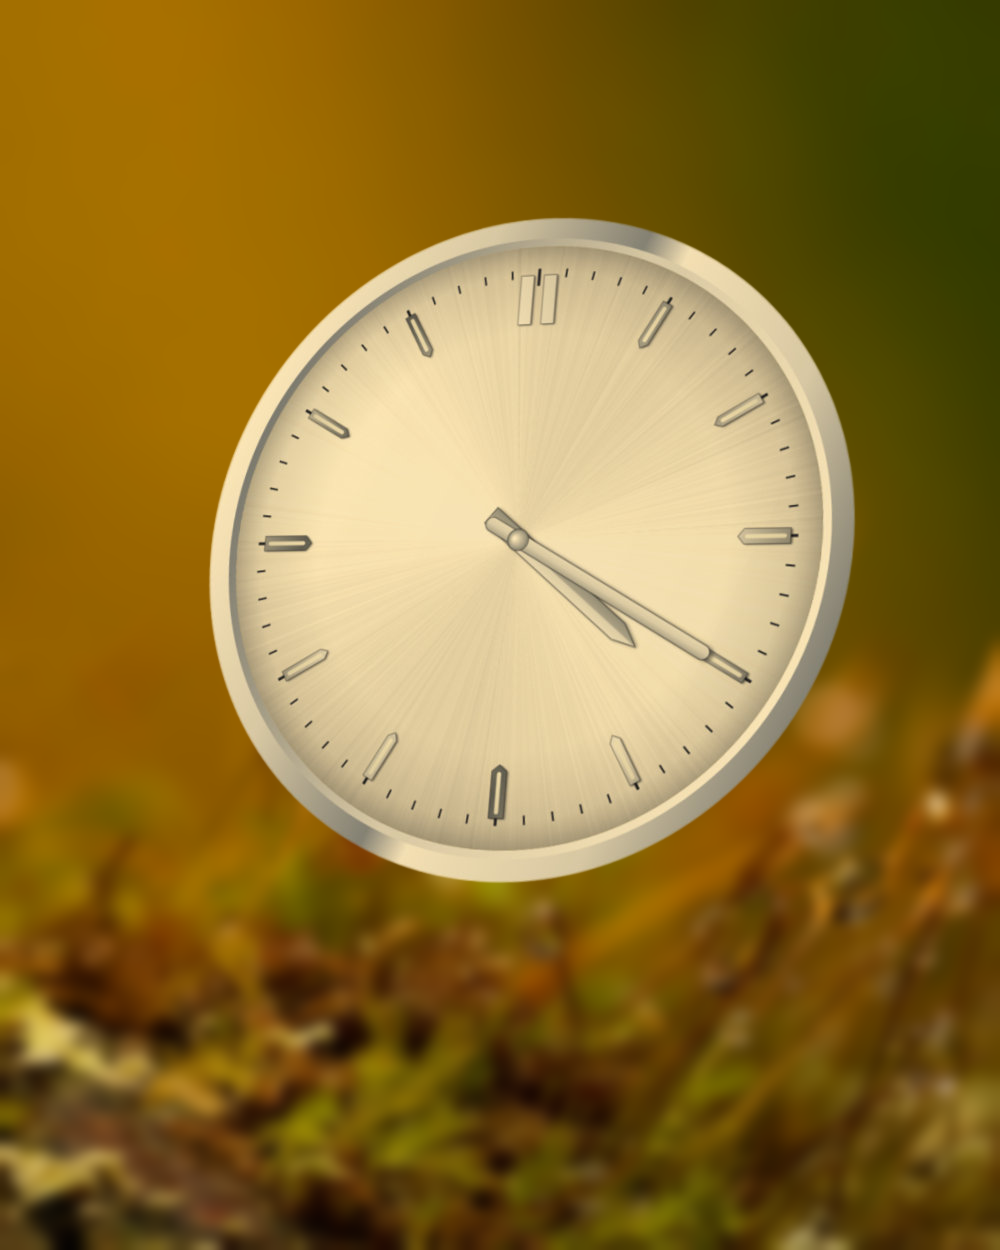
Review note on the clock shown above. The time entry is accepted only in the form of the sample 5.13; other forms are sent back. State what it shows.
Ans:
4.20
